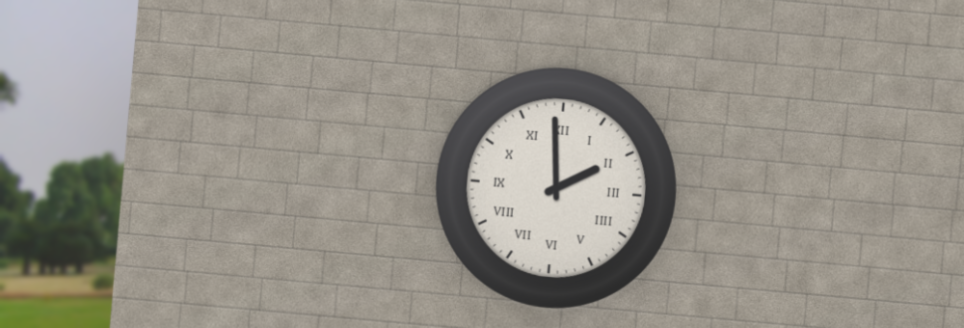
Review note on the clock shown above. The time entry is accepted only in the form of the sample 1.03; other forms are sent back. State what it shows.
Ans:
1.59
